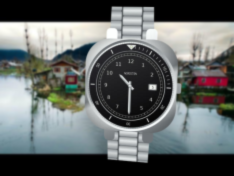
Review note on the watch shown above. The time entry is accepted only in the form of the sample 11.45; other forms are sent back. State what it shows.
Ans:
10.30
